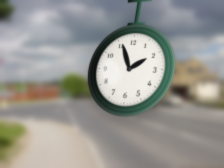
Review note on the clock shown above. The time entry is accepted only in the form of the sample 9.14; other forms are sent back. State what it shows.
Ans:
1.56
